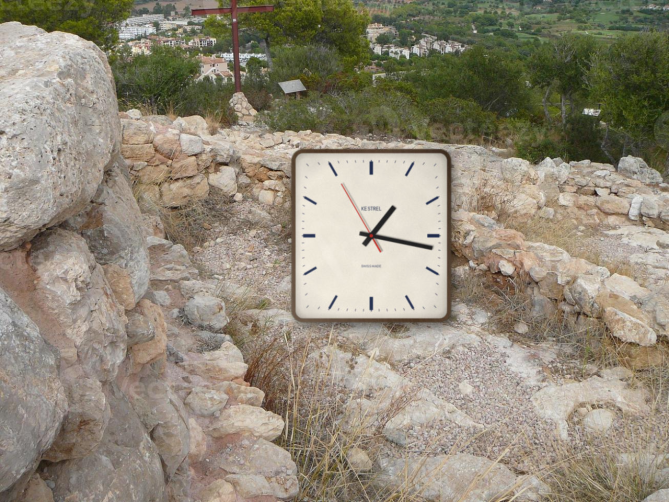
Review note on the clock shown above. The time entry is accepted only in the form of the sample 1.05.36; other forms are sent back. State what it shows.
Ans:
1.16.55
